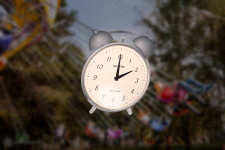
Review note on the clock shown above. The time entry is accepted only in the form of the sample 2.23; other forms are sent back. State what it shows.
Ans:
2.00
